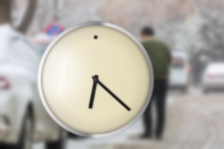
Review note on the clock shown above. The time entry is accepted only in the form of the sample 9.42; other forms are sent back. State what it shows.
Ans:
6.22
